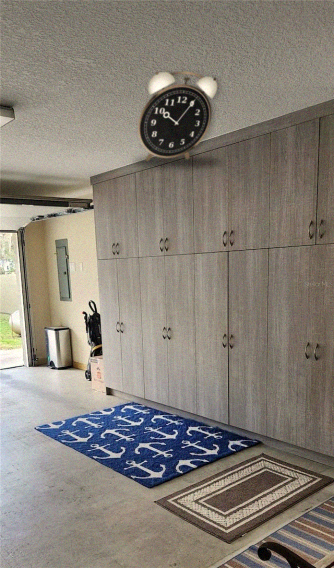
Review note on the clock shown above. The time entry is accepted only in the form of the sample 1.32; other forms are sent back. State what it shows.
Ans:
10.05
